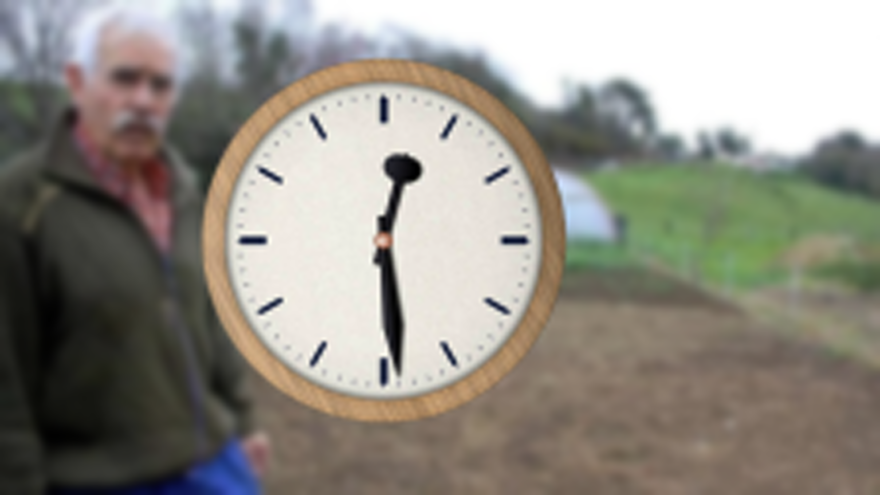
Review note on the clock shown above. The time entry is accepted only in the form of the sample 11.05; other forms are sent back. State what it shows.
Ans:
12.29
